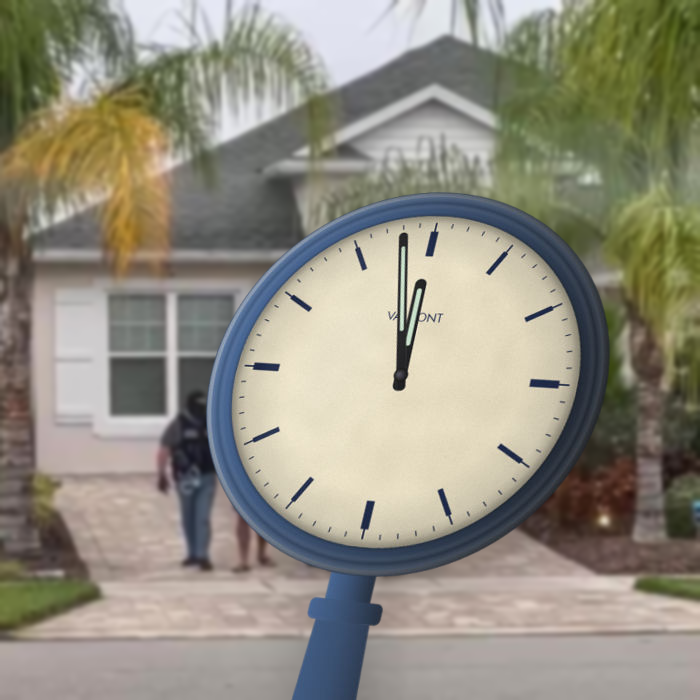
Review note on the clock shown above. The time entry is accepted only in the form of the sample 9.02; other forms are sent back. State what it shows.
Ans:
11.58
